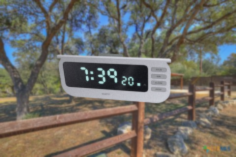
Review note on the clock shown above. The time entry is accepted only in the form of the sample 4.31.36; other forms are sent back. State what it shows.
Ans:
7.39.20
